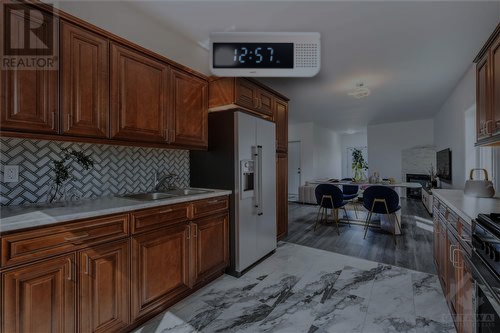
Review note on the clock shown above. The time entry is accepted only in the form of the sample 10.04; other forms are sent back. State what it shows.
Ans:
12.57
